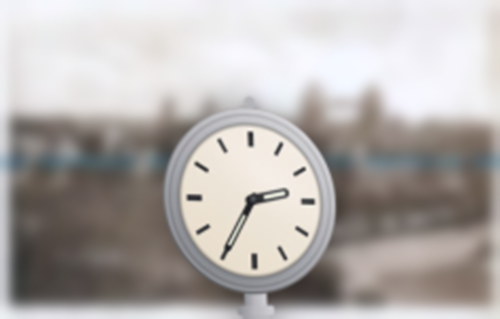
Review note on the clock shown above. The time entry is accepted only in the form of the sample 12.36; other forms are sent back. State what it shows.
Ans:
2.35
